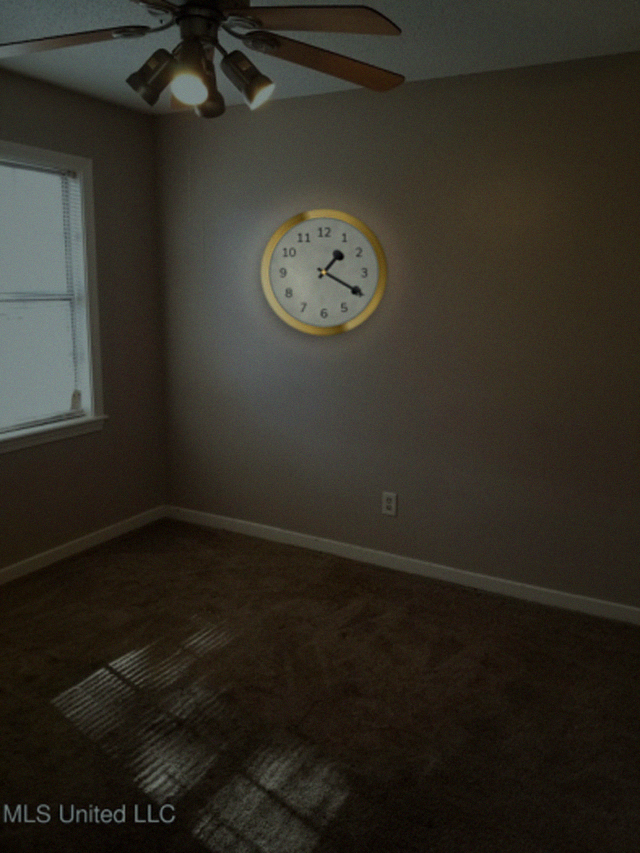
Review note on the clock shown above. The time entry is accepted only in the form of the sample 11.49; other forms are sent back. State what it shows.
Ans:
1.20
